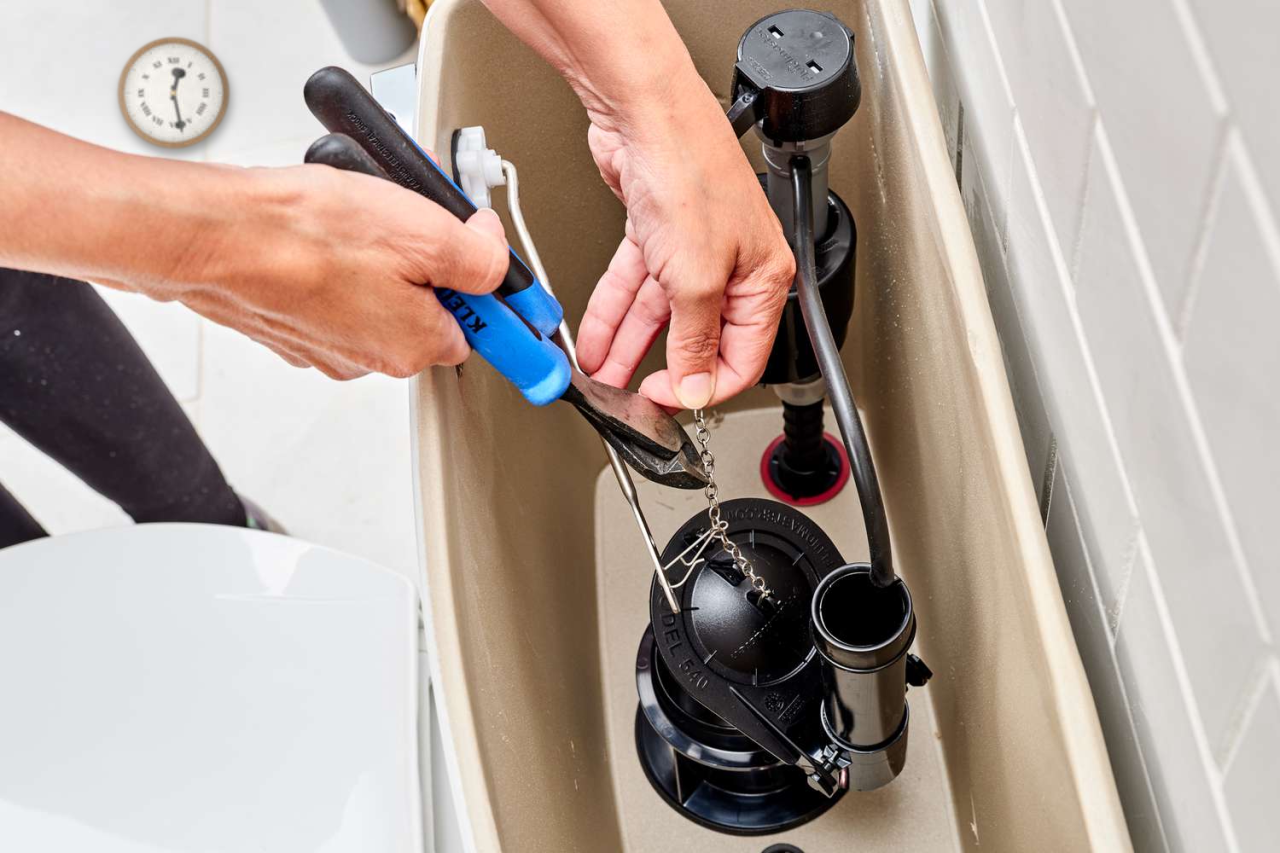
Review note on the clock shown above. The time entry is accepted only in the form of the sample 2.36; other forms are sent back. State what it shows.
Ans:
12.28
